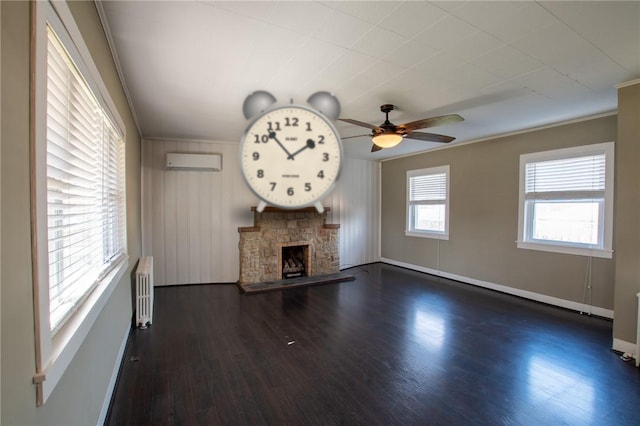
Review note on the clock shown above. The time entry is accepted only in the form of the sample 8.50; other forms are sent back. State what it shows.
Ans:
1.53
